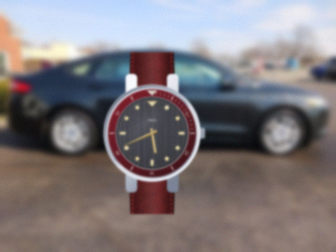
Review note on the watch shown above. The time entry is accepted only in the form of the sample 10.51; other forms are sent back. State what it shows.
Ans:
5.41
